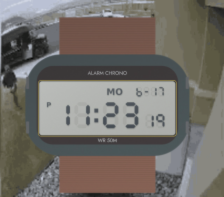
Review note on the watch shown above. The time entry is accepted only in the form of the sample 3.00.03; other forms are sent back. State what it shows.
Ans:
11.23.19
